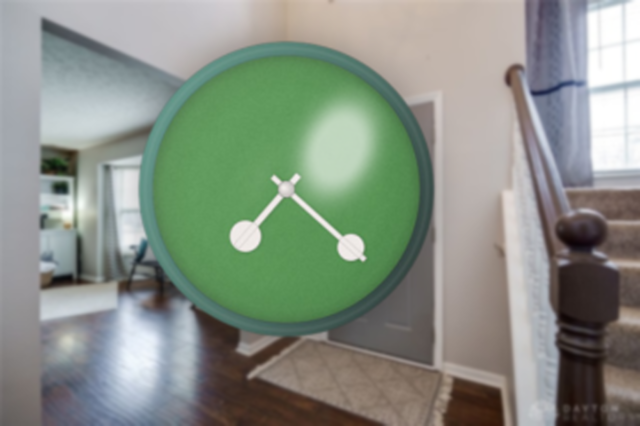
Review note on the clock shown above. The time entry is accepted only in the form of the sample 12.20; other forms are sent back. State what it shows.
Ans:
7.22
